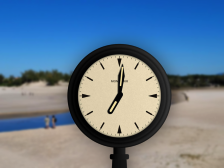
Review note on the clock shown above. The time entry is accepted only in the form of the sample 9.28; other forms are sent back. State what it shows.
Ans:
7.01
